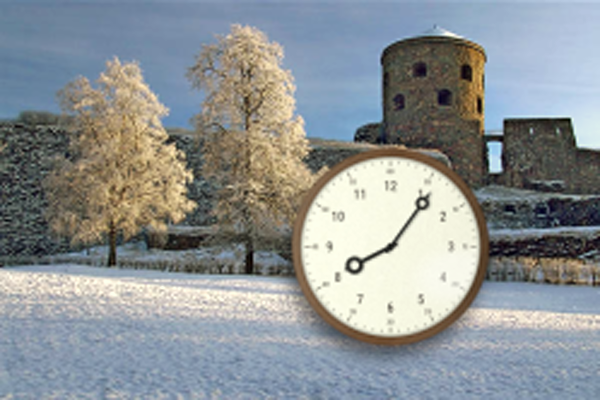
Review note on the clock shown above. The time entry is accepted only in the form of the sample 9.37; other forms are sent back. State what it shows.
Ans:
8.06
